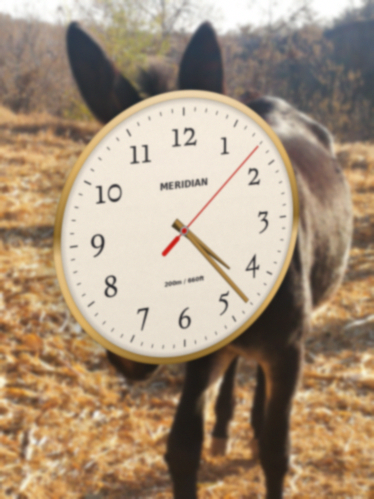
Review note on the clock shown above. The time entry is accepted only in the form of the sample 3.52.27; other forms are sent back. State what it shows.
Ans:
4.23.08
